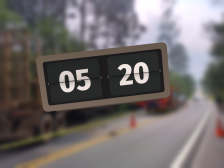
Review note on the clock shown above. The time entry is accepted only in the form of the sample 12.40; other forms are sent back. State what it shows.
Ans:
5.20
